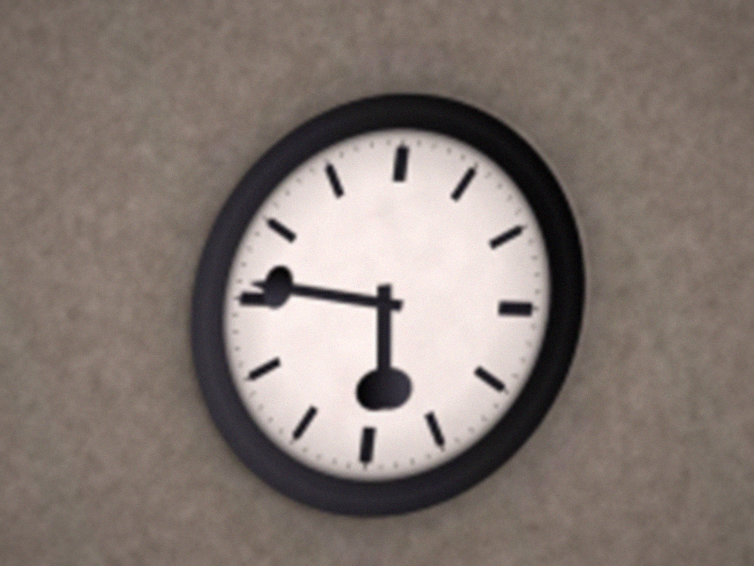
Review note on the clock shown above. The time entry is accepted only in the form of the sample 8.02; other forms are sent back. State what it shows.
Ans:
5.46
